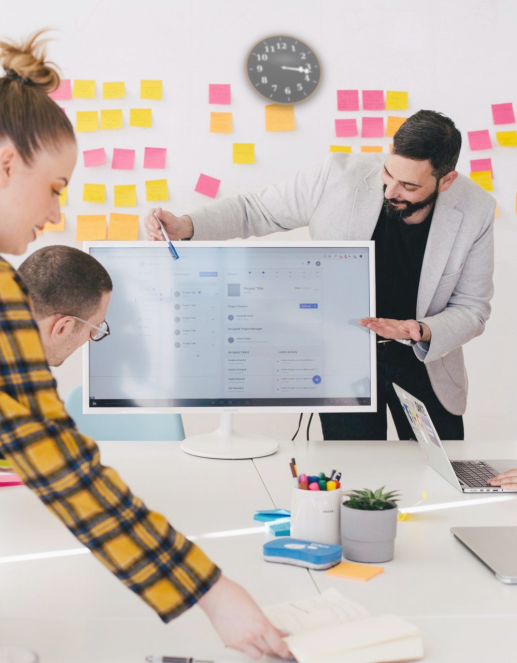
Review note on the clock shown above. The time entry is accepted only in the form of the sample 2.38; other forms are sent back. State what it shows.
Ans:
3.17
